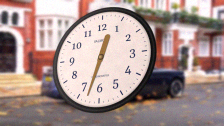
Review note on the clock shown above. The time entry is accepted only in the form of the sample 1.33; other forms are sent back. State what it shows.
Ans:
12.33
